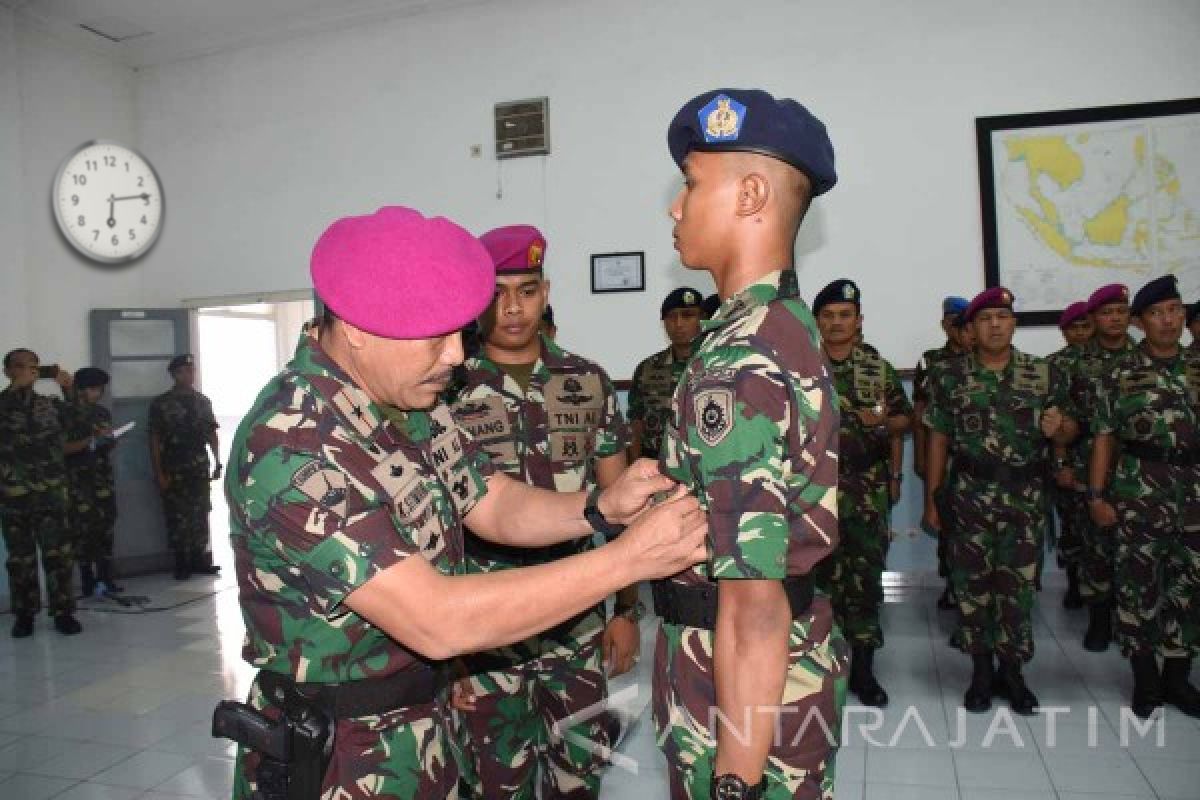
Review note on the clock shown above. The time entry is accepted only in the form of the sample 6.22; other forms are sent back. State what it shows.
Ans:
6.14
